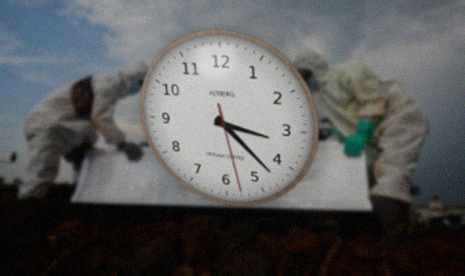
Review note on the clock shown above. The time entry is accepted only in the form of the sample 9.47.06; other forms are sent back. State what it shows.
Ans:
3.22.28
